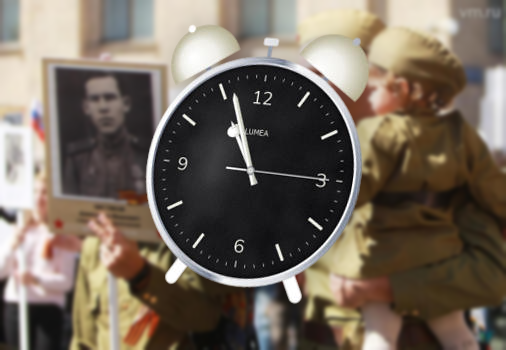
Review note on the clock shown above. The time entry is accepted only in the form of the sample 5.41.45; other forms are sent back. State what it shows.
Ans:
10.56.15
